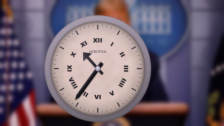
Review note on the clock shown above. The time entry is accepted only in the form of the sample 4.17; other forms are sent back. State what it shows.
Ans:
10.36
